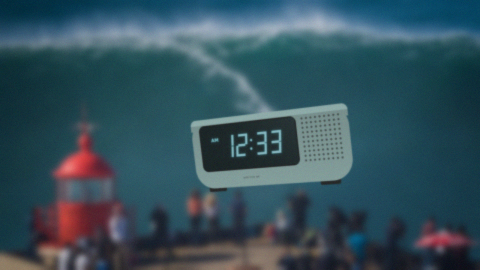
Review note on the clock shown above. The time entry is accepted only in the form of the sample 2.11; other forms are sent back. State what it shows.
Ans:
12.33
